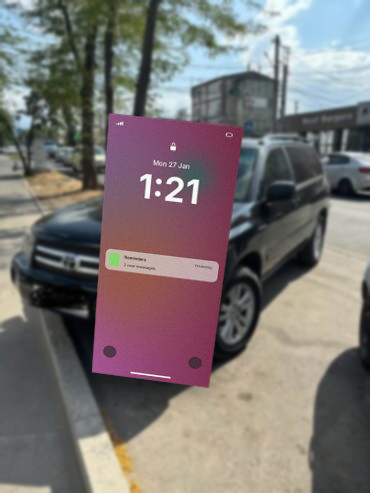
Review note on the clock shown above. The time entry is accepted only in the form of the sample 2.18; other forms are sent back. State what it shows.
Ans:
1.21
